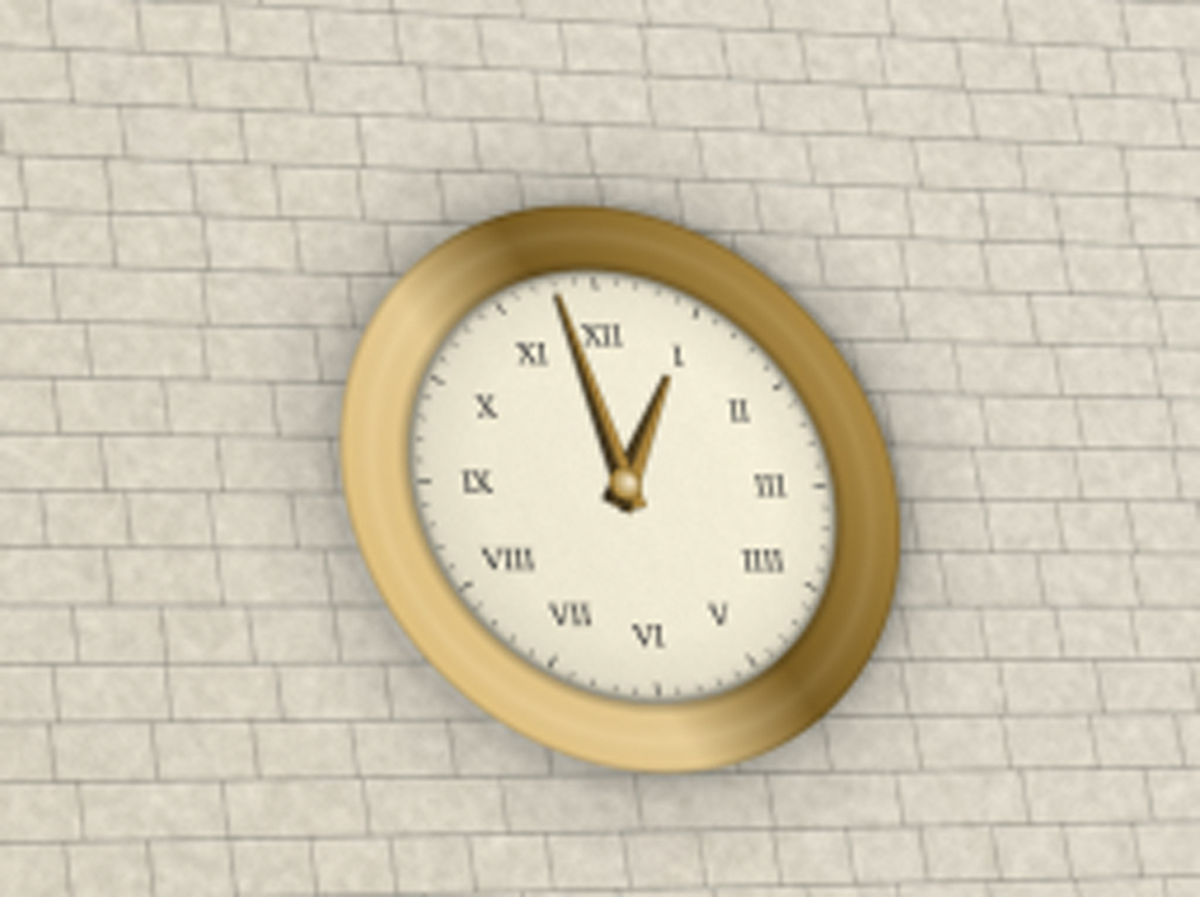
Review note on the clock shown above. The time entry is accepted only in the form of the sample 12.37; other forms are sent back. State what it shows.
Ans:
12.58
